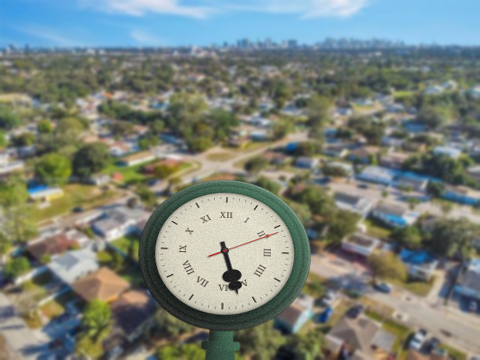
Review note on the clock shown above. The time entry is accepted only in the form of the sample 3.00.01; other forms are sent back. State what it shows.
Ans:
5.27.11
